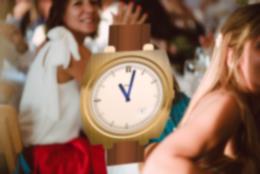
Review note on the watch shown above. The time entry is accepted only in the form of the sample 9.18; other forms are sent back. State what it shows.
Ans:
11.02
